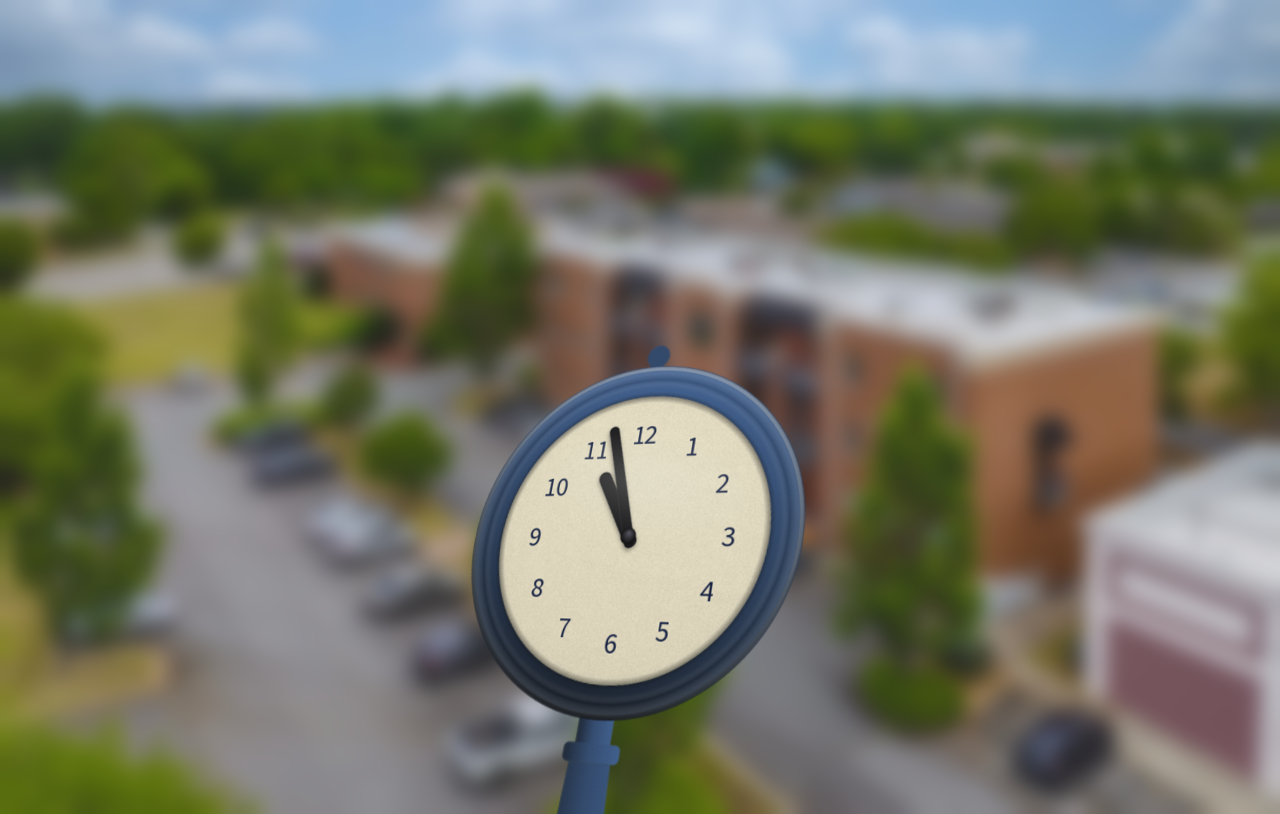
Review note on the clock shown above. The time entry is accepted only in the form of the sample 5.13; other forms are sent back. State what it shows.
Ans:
10.57
